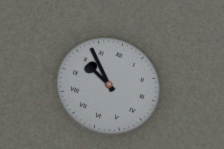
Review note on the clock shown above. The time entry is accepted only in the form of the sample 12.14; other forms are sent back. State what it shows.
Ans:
9.53
